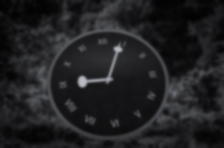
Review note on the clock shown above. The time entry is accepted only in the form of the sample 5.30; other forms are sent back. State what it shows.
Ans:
9.04
